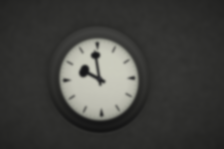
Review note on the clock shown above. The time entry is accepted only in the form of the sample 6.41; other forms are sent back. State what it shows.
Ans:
9.59
